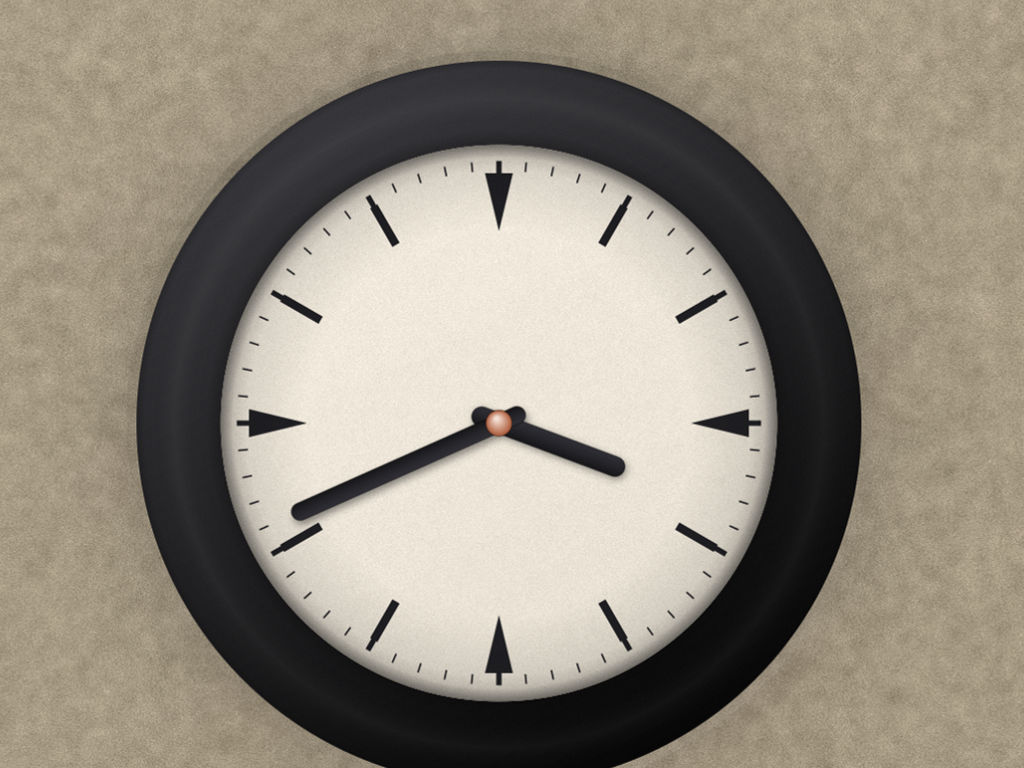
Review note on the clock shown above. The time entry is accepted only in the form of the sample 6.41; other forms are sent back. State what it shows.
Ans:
3.41
